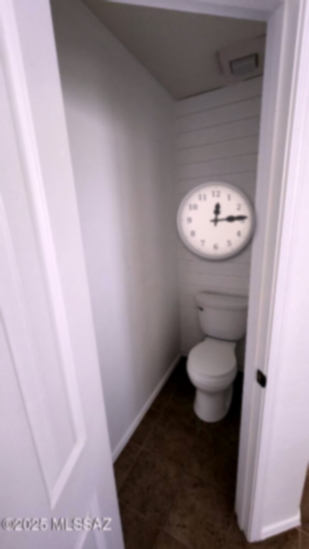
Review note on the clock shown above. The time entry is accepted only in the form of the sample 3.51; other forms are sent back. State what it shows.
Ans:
12.14
